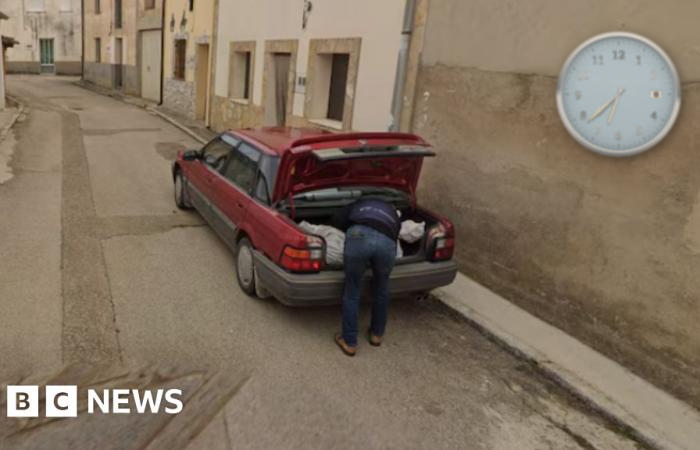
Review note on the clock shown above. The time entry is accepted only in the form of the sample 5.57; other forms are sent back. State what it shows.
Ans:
6.38
